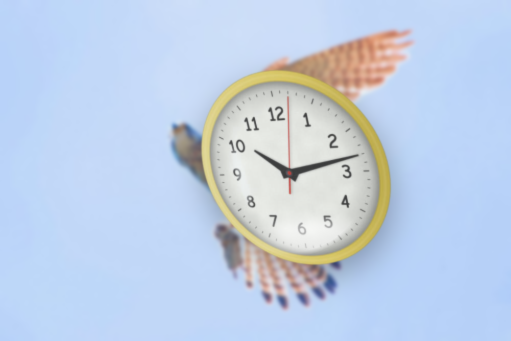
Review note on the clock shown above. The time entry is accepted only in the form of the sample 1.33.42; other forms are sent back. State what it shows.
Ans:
10.13.02
